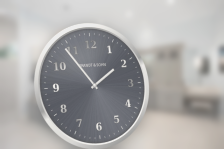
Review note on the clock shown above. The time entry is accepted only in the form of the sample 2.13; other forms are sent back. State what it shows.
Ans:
1.54
